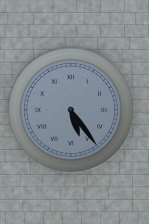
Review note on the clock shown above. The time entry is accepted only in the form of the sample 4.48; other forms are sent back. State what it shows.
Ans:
5.24
